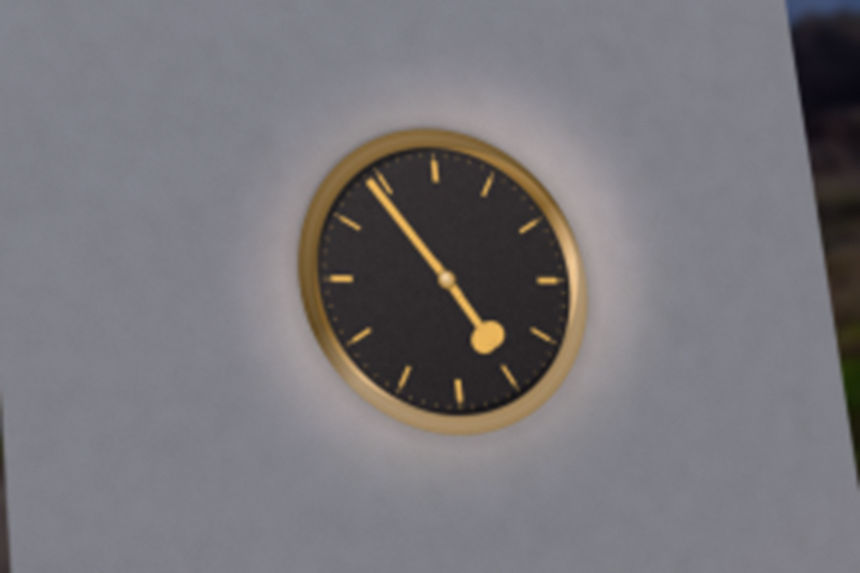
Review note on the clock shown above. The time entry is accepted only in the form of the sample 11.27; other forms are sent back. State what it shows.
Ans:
4.54
